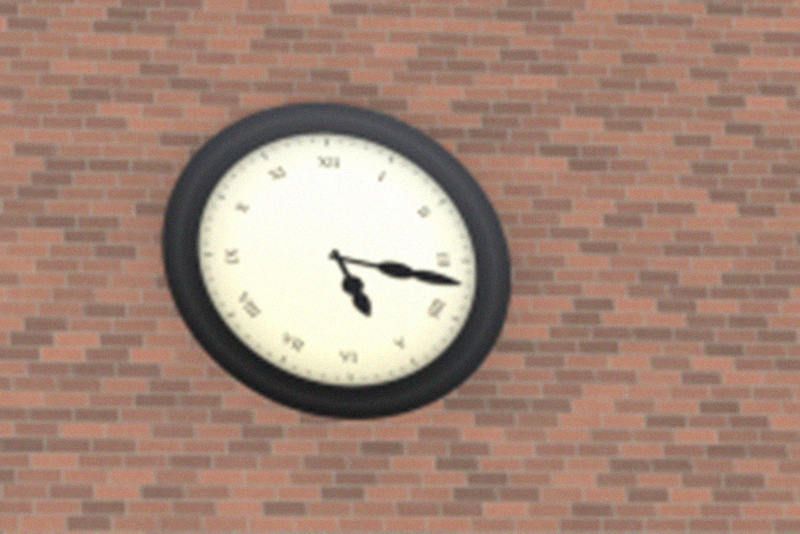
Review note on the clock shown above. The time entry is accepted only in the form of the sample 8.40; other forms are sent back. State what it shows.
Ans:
5.17
